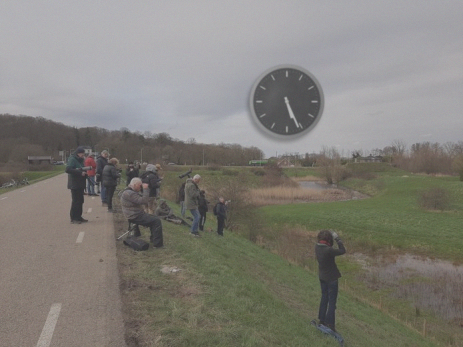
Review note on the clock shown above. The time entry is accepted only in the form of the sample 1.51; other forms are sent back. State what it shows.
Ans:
5.26
